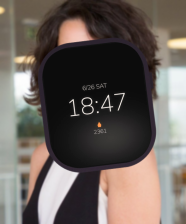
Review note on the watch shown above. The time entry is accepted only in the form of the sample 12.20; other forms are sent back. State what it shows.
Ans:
18.47
